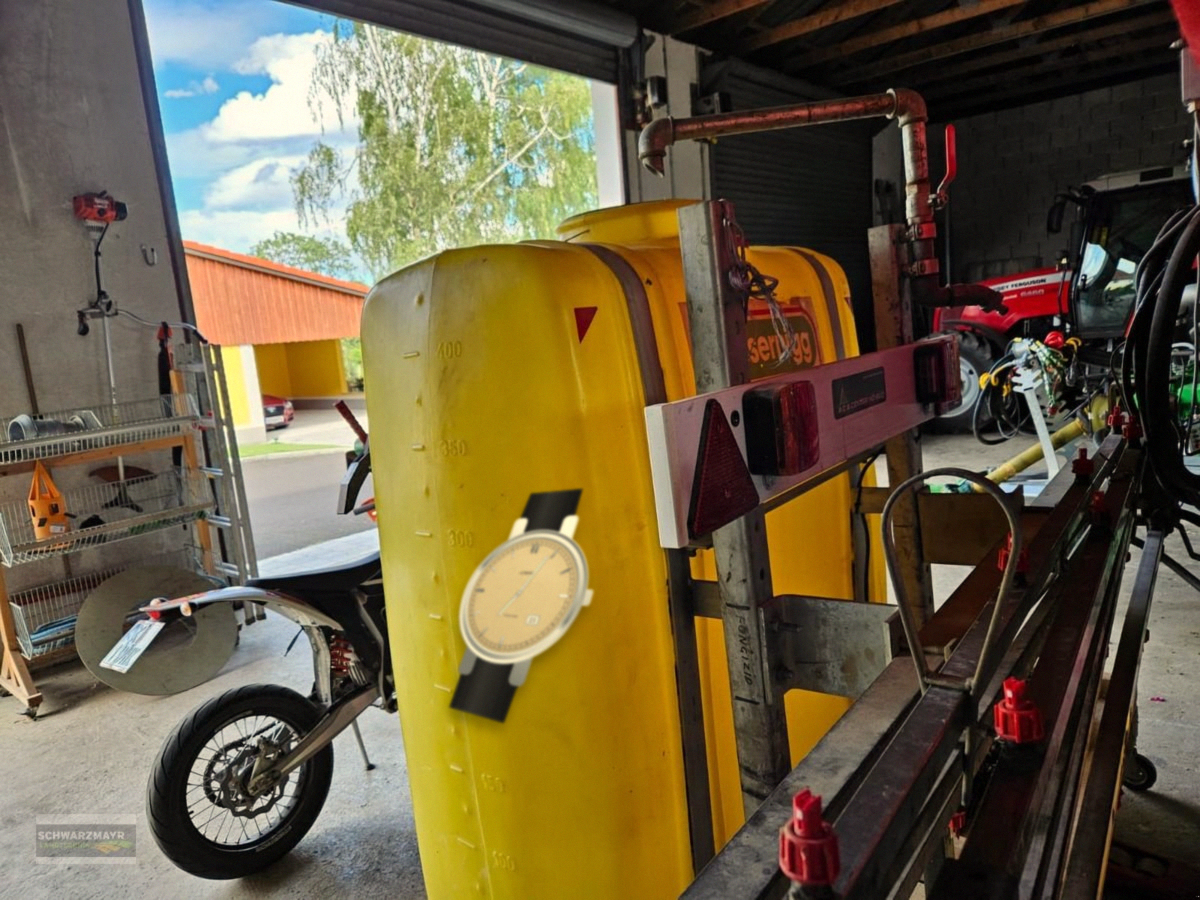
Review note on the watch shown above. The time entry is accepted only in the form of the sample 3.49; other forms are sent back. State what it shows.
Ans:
7.04
